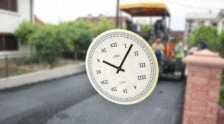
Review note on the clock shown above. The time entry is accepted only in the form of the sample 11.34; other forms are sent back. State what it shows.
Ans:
10.07
